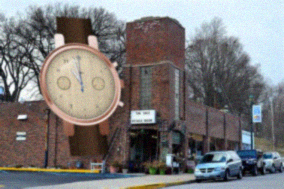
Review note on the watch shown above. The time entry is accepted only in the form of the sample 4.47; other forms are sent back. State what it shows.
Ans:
10.58
